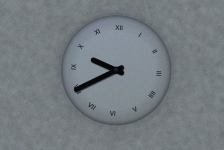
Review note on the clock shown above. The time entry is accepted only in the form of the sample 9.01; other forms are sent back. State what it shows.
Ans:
9.40
